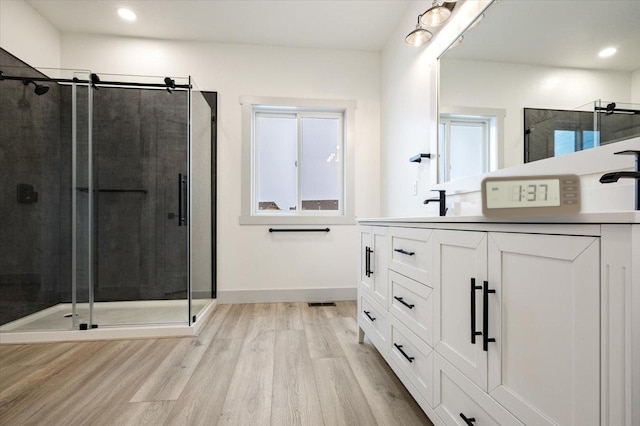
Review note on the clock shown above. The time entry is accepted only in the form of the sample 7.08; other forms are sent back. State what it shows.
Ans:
1.37
